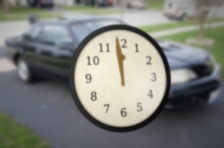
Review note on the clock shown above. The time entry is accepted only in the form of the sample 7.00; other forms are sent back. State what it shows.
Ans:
11.59
